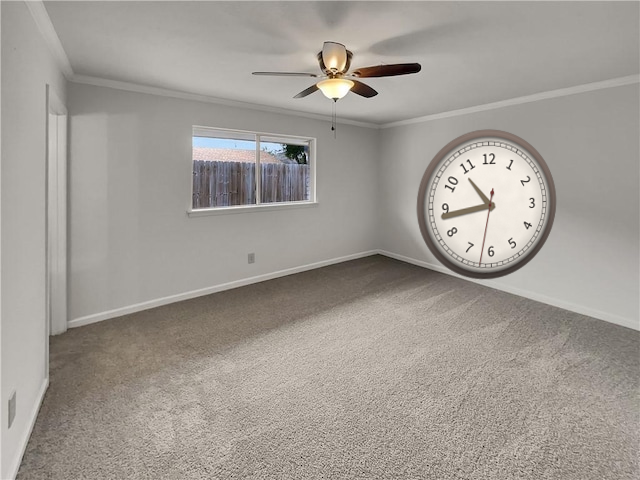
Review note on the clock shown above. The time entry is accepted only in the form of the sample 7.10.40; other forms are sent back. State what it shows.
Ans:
10.43.32
